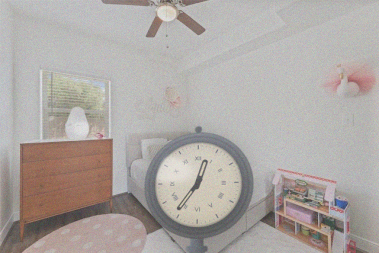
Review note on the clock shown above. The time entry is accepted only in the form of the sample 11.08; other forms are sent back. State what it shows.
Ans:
12.36
